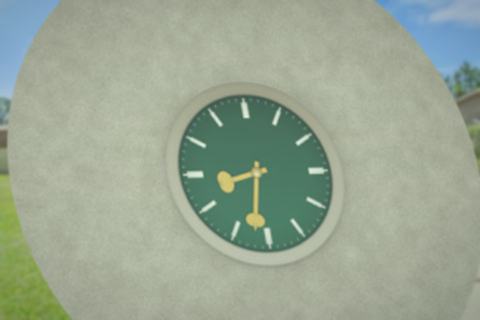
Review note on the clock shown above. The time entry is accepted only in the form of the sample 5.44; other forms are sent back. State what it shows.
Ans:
8.32
